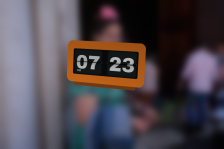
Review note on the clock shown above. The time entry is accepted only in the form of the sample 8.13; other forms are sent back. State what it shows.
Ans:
7.23
